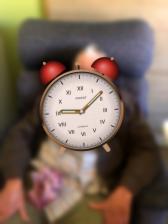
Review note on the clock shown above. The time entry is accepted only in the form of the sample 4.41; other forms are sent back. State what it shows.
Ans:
9.08
